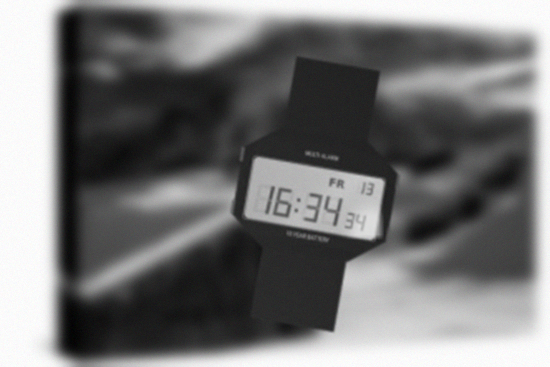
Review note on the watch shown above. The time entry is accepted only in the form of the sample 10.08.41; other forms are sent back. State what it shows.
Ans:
16.34.34
